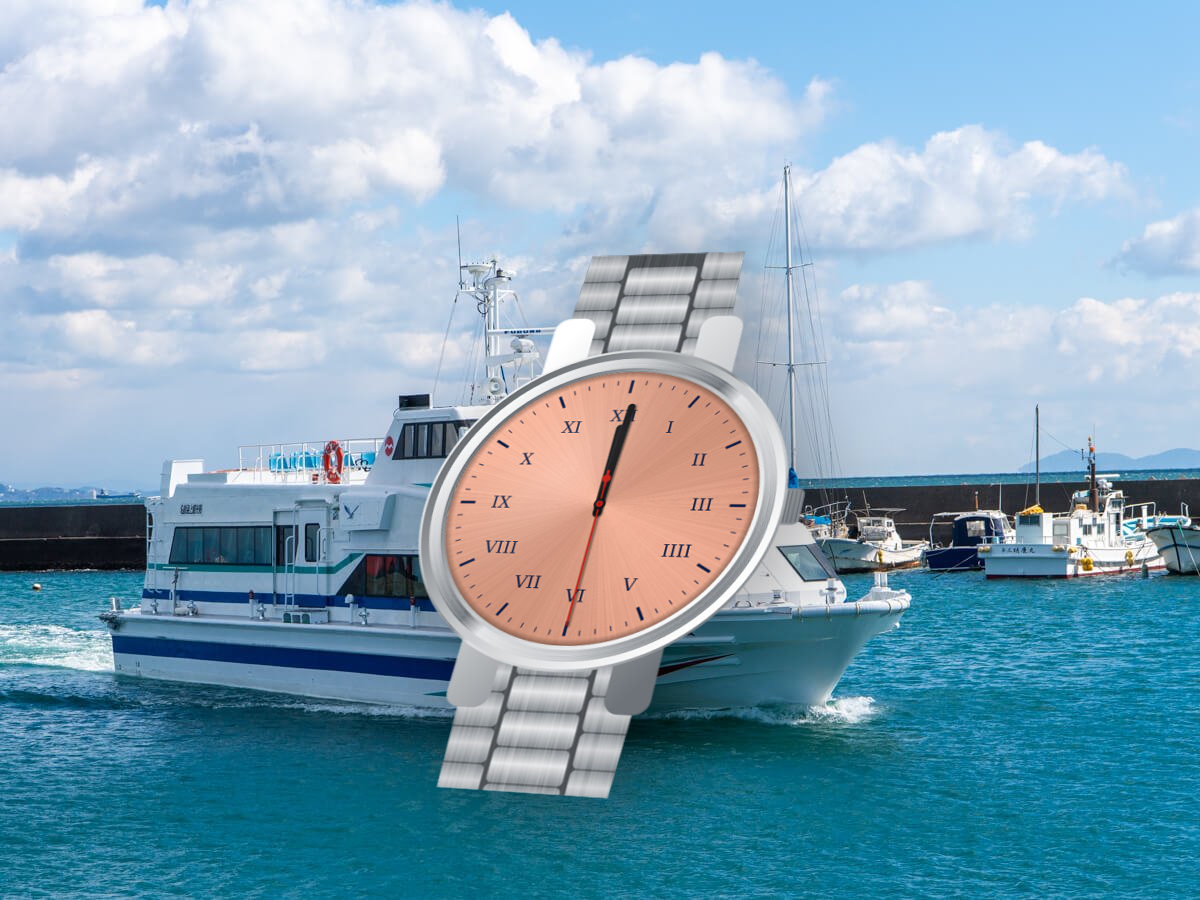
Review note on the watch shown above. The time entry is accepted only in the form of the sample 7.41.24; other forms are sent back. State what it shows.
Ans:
12.00.30
